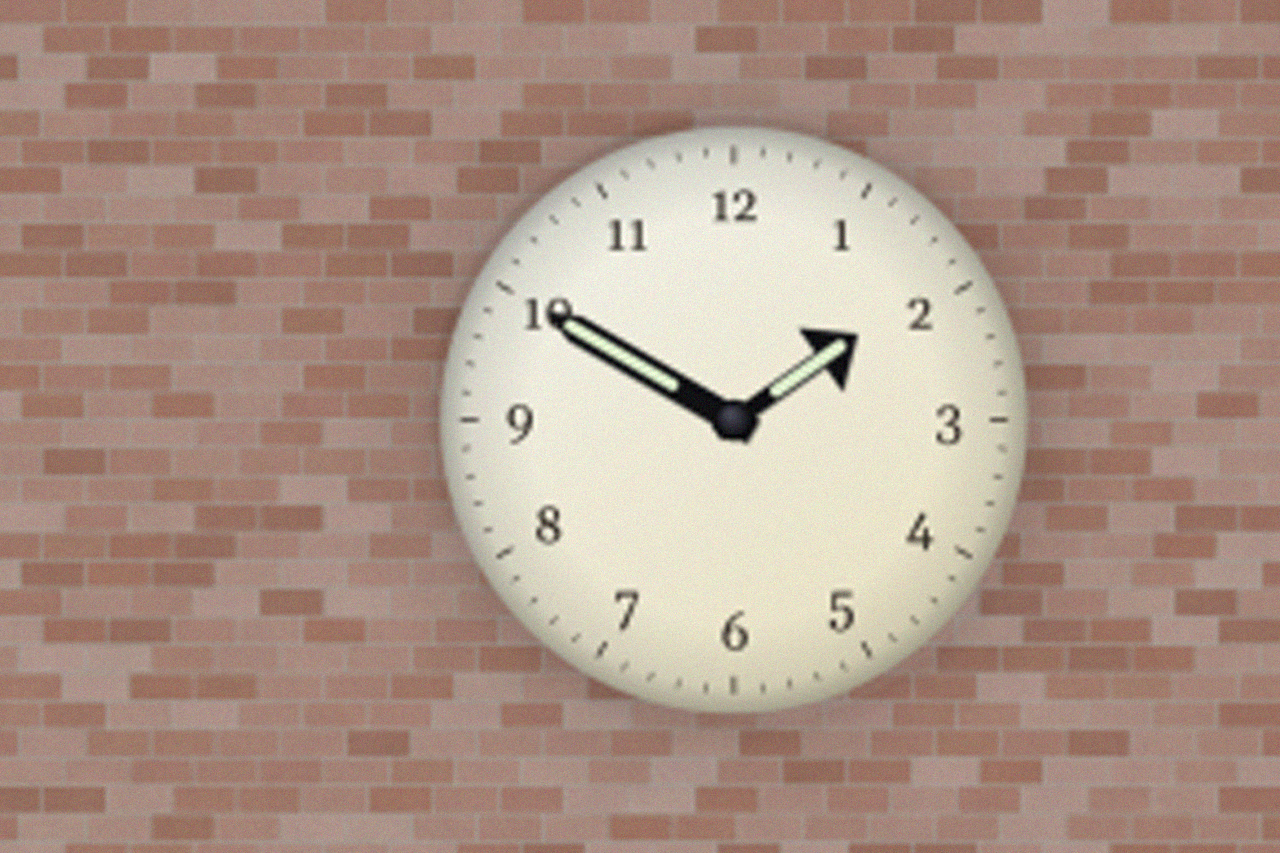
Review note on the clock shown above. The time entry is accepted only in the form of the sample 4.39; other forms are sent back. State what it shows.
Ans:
1.50
